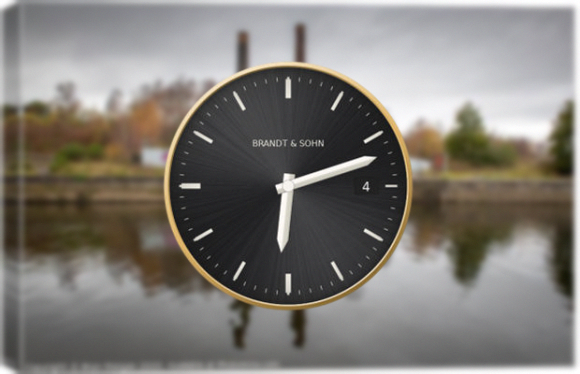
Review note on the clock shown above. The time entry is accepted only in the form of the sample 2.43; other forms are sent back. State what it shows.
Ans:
6.12
